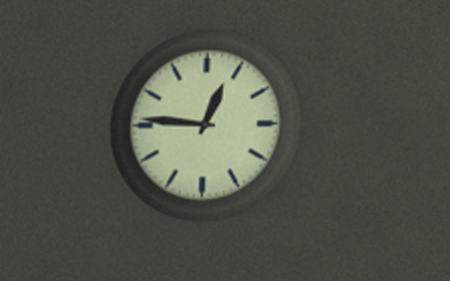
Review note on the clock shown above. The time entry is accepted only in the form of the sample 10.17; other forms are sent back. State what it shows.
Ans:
12.46
